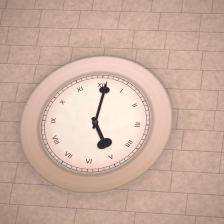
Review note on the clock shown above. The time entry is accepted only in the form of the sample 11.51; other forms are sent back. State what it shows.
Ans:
5.01
